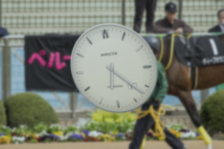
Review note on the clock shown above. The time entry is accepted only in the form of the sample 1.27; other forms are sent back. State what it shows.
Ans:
6.22
